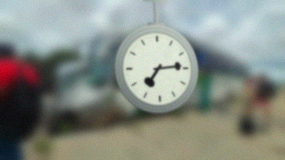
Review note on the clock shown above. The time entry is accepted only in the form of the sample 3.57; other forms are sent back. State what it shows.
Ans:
7.14
